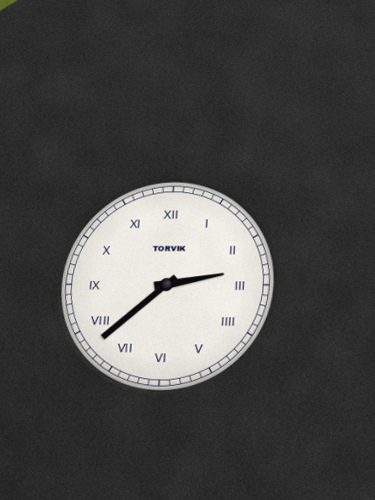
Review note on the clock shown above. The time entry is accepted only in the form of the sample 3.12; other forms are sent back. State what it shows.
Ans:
2.38
